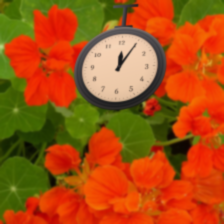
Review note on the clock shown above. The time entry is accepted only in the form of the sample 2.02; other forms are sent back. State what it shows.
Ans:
12.05
